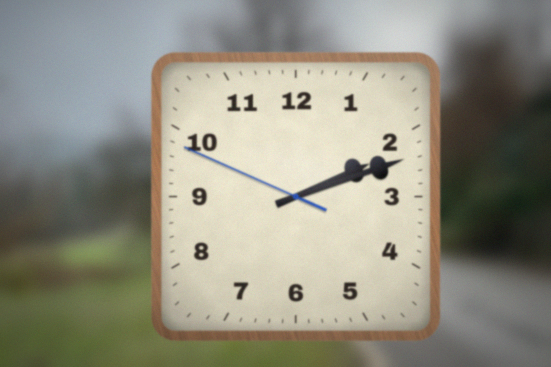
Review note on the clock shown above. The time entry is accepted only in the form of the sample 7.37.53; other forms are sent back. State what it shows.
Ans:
2.11.49
